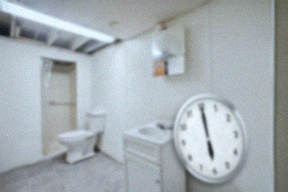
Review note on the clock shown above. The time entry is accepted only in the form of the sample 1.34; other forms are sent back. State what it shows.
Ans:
6.00
